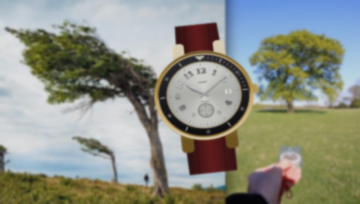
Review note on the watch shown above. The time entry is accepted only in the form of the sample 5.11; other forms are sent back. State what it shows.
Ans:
10.09
